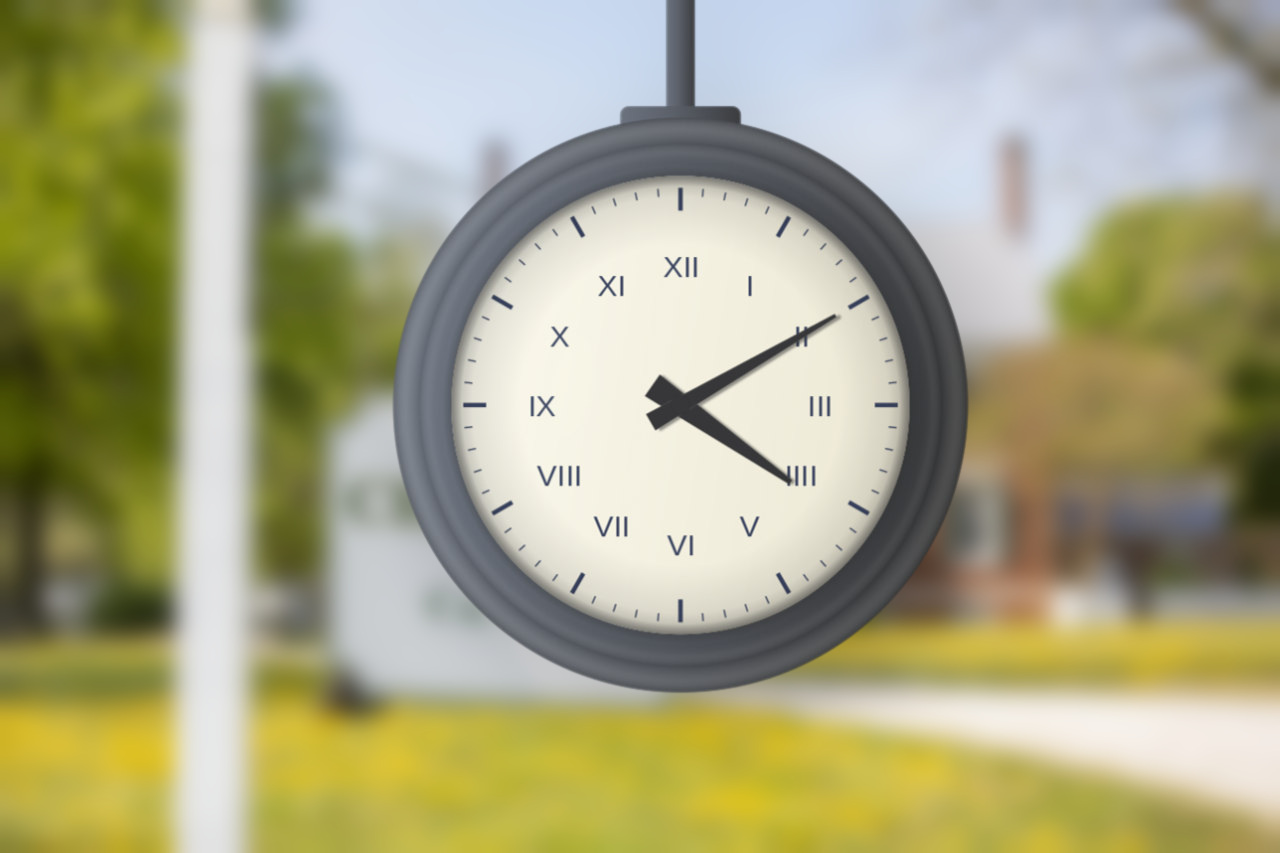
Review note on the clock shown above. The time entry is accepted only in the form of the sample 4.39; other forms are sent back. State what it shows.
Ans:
4.10
